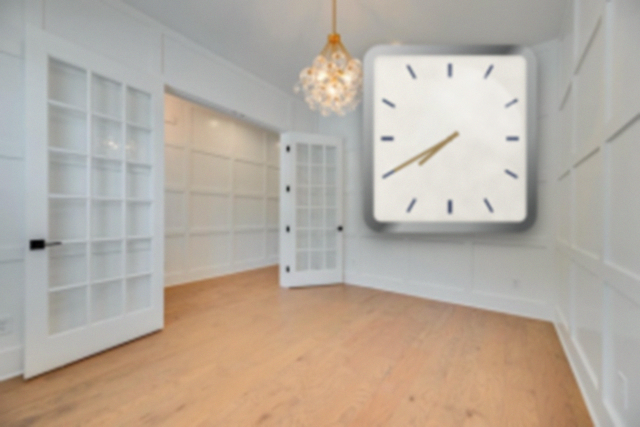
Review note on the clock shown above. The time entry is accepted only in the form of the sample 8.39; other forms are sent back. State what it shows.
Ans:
7.40
